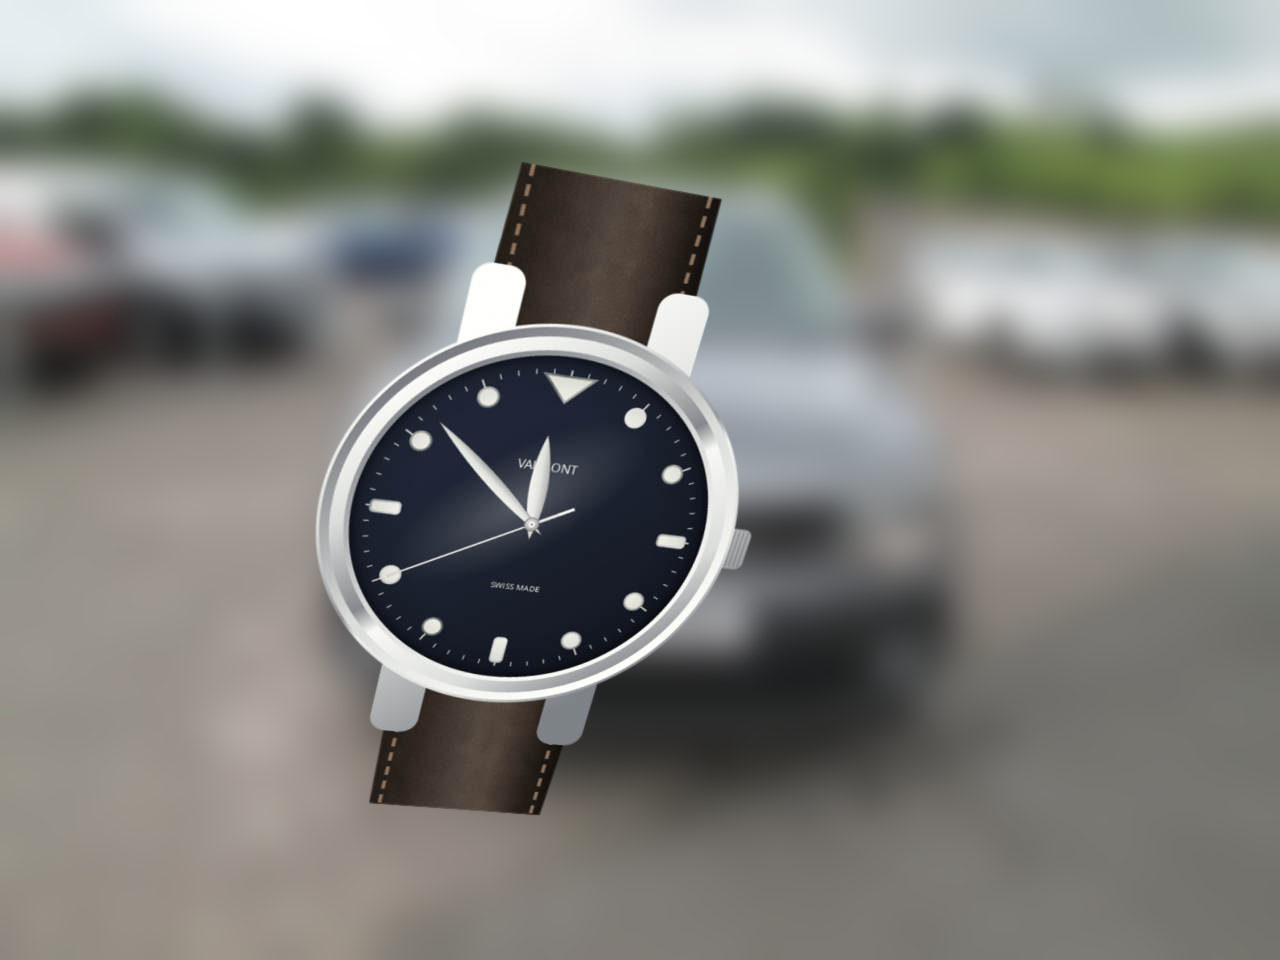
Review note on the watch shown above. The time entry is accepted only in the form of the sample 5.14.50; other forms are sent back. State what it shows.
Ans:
11.51.40
